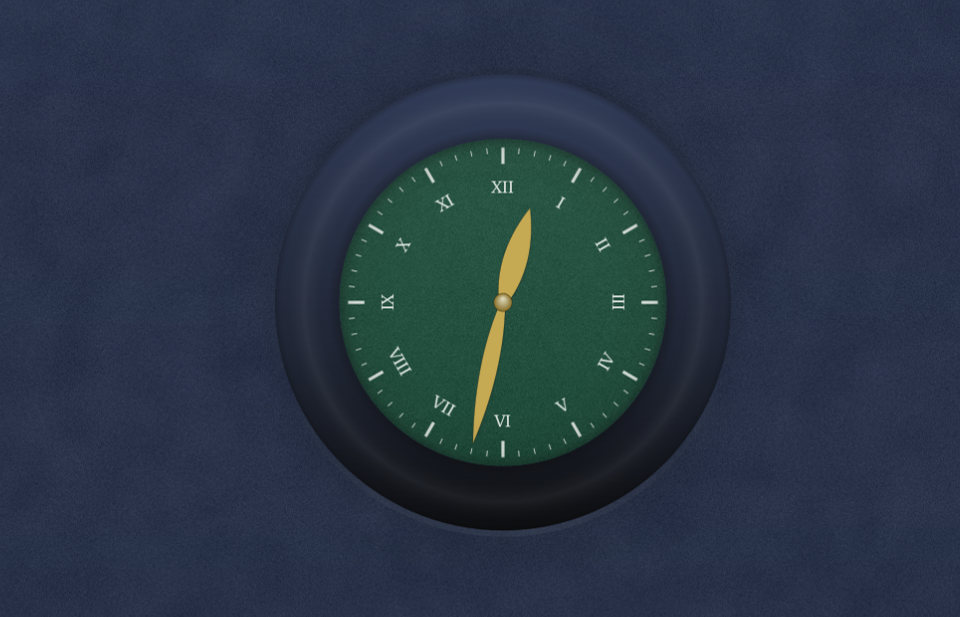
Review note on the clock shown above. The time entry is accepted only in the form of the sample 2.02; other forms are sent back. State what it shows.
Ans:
12.32
